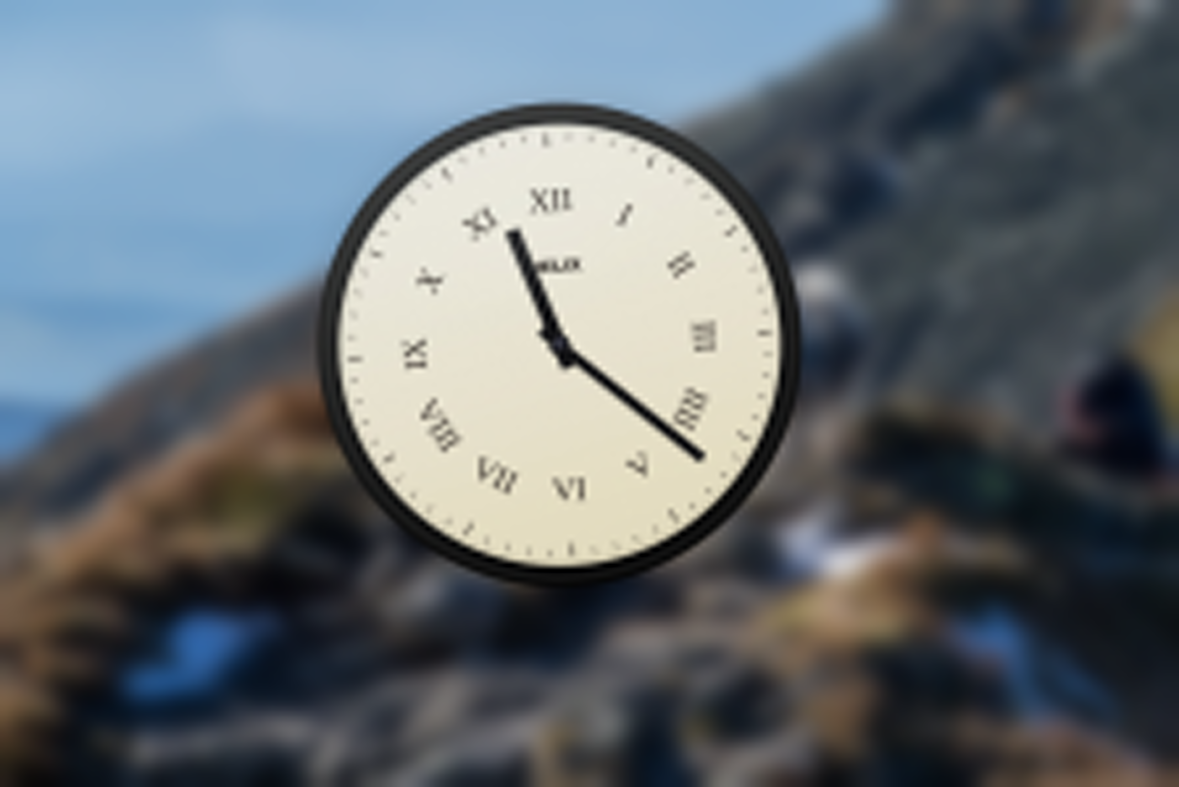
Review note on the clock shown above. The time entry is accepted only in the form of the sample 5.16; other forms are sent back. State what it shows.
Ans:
11.22
